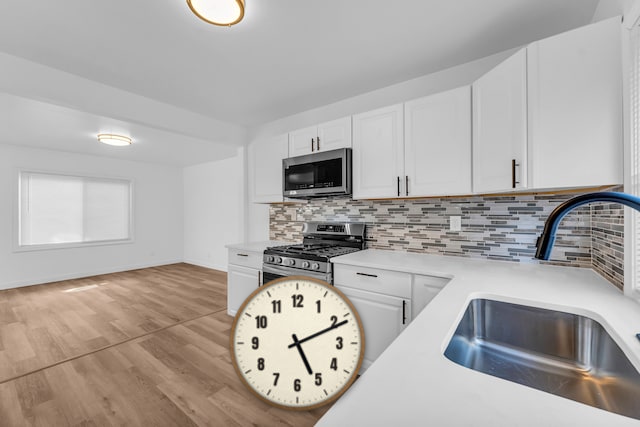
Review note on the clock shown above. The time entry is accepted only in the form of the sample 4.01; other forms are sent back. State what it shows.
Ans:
5.11
